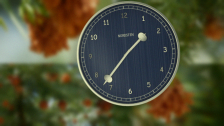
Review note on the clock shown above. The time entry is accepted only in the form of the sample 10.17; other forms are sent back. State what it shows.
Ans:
1.37
